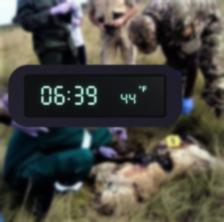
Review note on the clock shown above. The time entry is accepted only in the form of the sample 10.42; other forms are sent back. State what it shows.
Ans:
6.39
